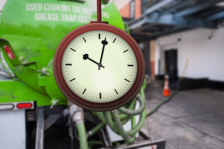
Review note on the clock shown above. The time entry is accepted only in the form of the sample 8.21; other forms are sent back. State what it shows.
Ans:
10.02
